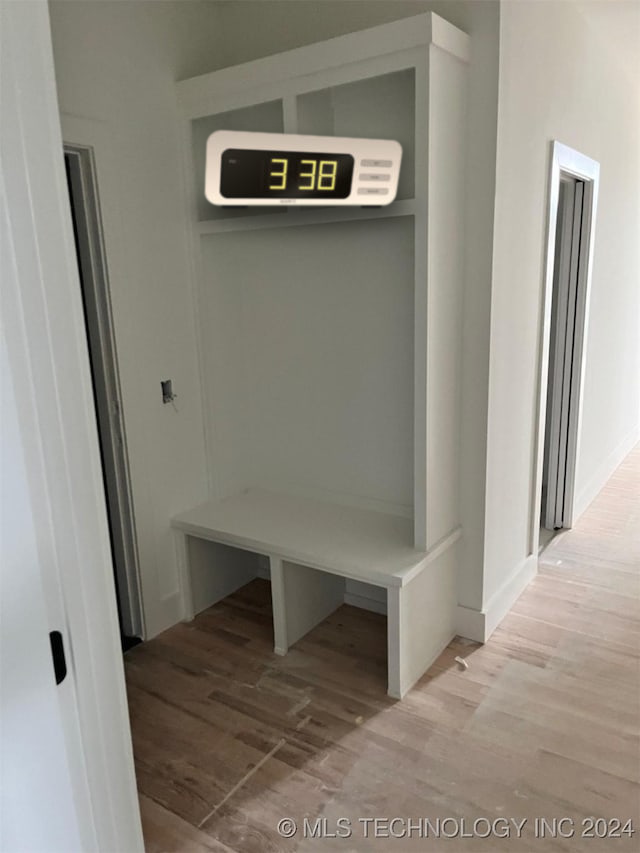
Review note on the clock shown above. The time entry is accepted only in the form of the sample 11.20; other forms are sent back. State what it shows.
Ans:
3.38
